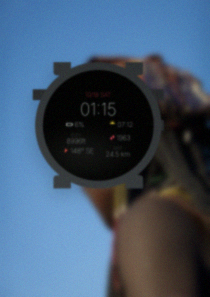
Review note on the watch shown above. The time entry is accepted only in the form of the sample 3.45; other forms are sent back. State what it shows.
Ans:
1.15
